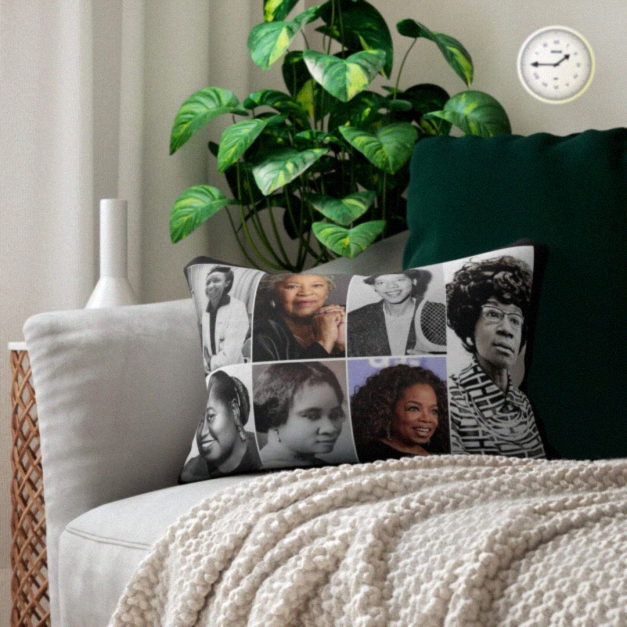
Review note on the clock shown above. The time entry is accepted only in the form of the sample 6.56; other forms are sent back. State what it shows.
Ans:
1.45
